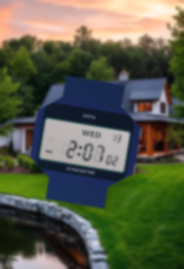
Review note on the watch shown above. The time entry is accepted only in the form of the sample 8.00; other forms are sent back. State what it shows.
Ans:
2.07
